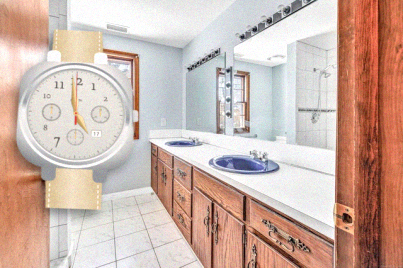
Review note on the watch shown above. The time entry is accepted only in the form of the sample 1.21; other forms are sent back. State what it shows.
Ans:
4.59
